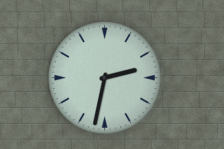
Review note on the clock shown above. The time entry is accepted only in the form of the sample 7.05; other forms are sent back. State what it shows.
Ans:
2.32
